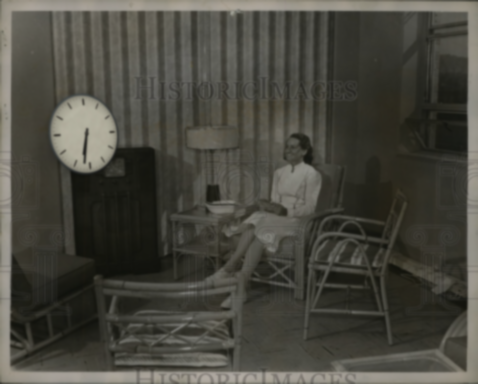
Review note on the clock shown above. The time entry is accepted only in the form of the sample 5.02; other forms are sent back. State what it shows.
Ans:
6.32
